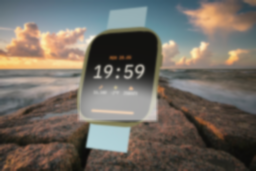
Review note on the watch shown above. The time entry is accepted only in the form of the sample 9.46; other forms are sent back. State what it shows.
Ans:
19.59
